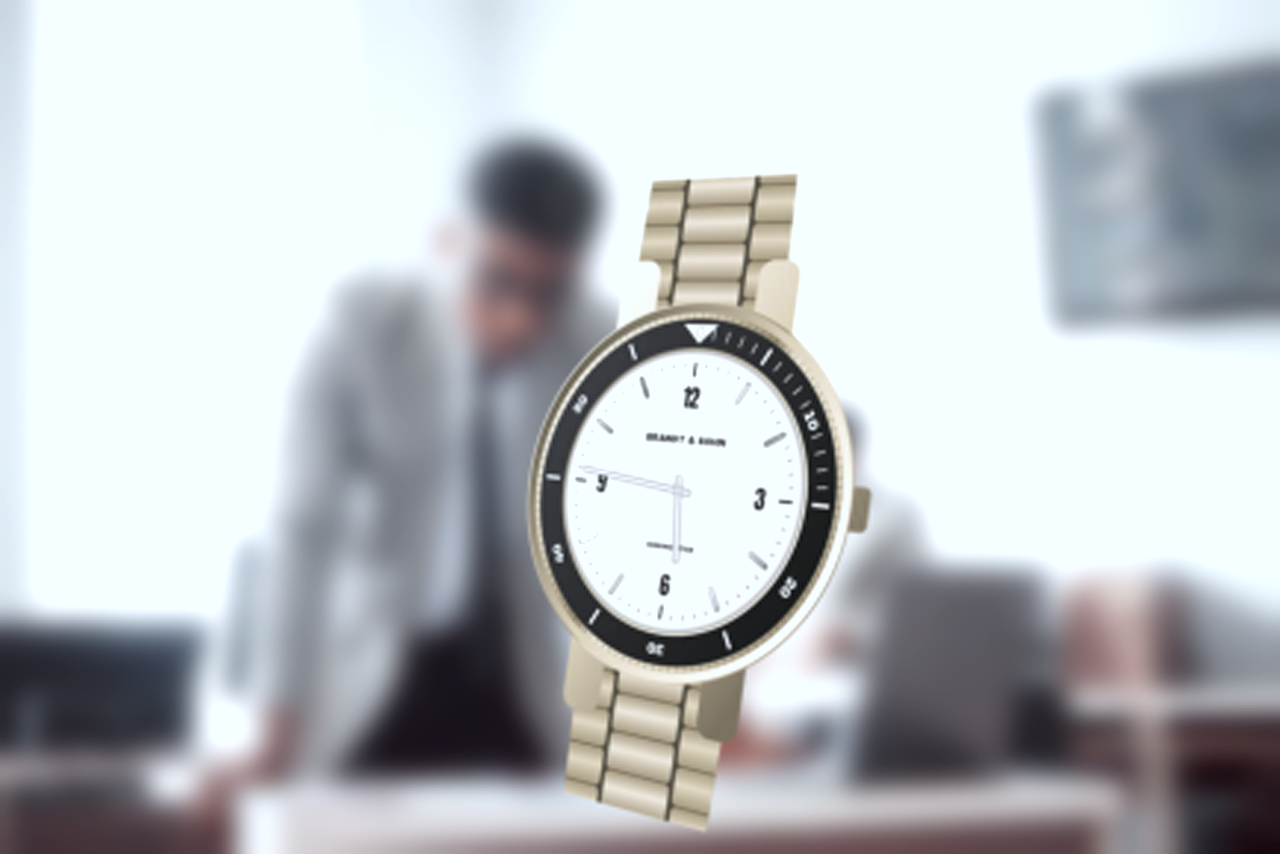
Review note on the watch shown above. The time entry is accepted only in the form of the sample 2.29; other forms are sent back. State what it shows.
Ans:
5.46
